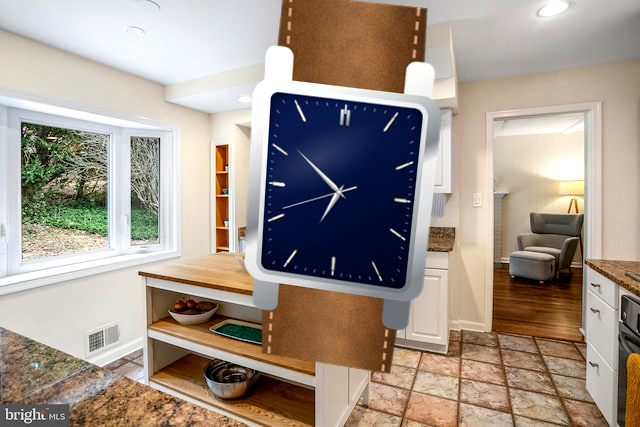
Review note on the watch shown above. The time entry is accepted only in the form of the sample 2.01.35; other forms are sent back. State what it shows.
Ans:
6.51.41
